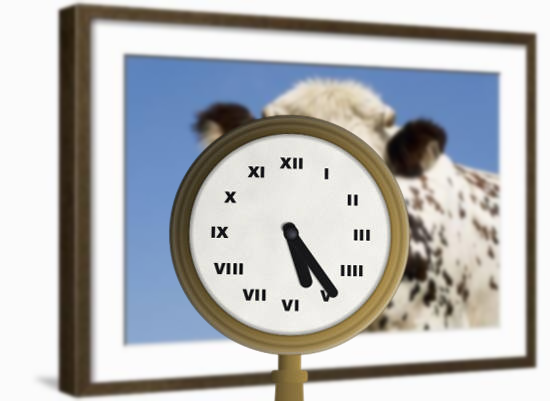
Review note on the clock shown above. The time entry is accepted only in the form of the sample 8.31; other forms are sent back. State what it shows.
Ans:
5.24
